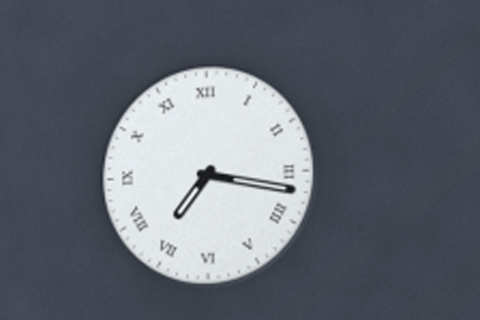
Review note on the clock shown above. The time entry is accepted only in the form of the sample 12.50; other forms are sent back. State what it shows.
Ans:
7.17
